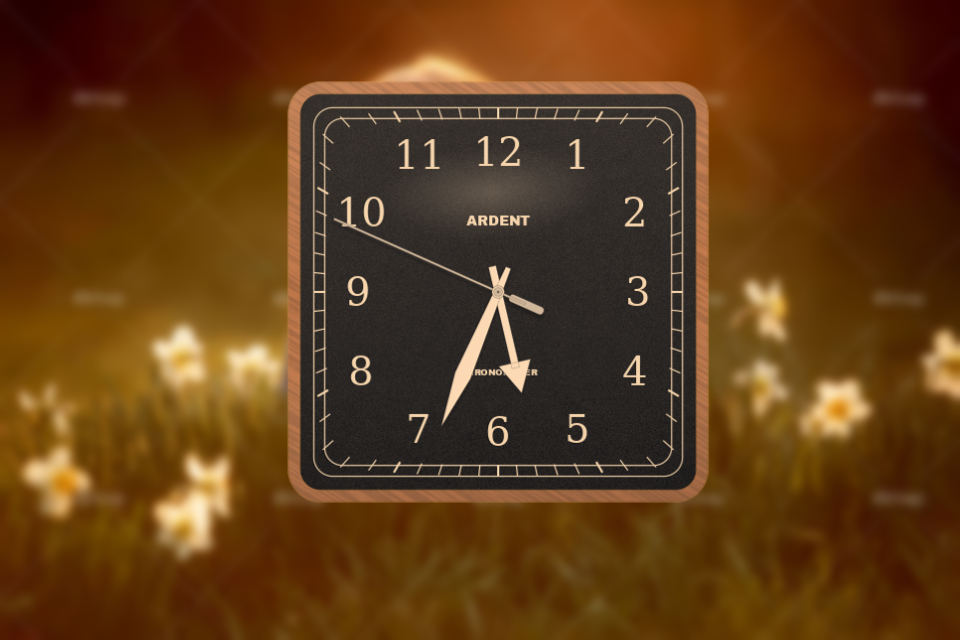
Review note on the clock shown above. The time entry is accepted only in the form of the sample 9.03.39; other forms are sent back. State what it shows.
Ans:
5.33.49
